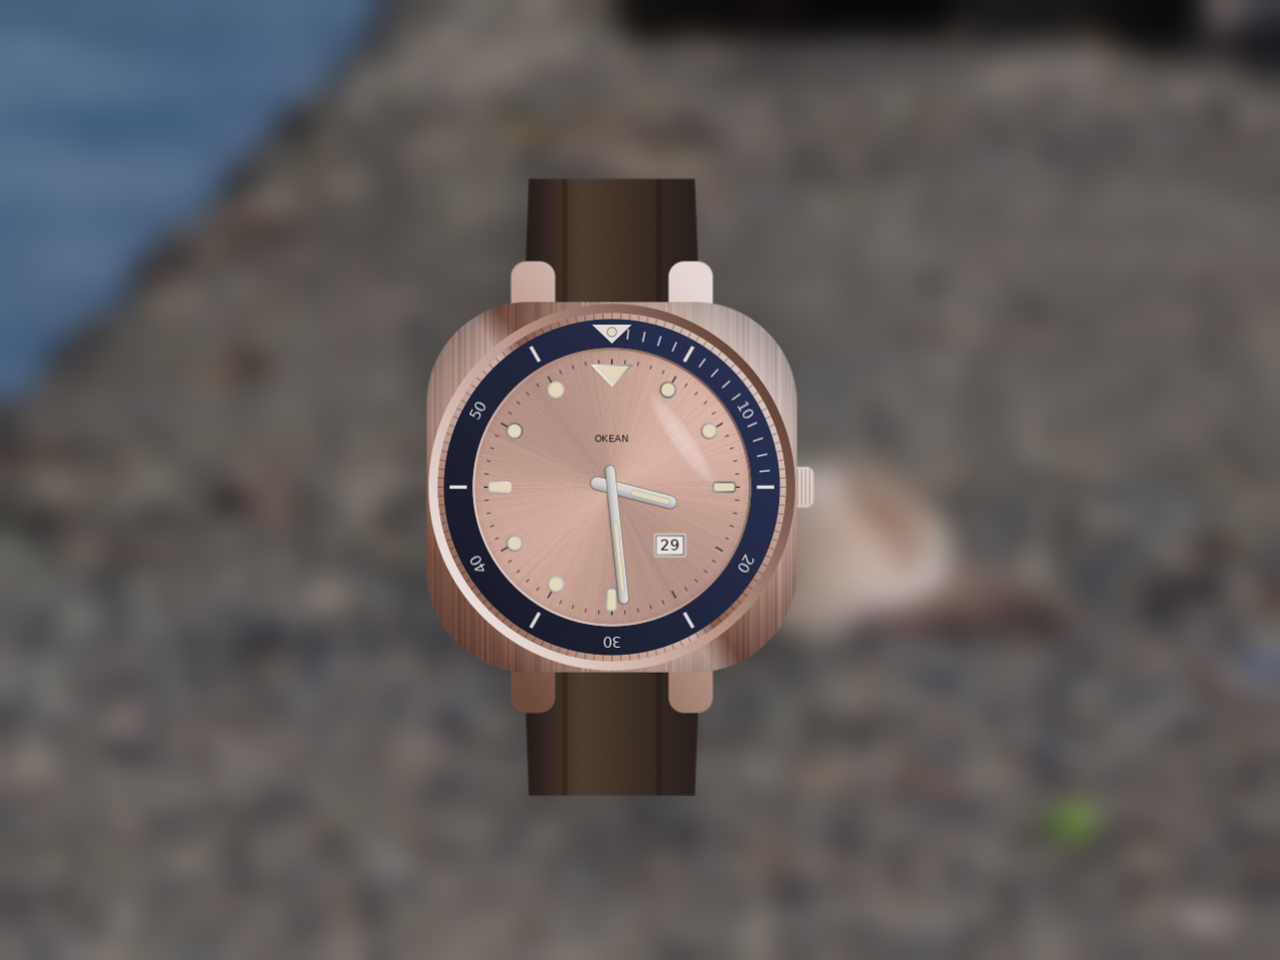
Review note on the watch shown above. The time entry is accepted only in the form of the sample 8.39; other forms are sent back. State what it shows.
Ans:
3.29
